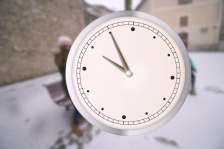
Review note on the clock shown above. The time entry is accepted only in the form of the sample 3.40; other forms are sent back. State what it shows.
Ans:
9.55
